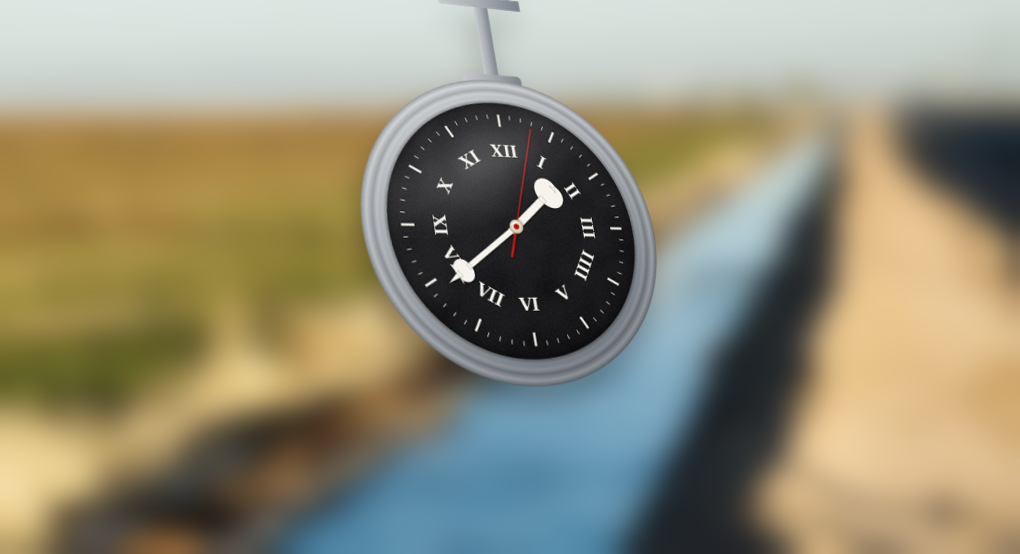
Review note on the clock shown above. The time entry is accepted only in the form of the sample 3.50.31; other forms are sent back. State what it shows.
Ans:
1.39.03
